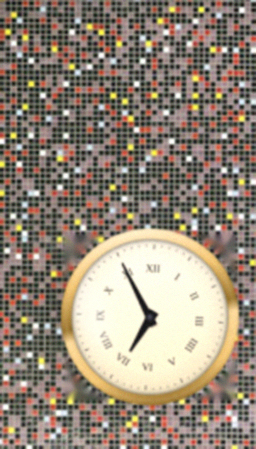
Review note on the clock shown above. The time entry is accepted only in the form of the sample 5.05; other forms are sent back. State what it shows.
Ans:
6.55
